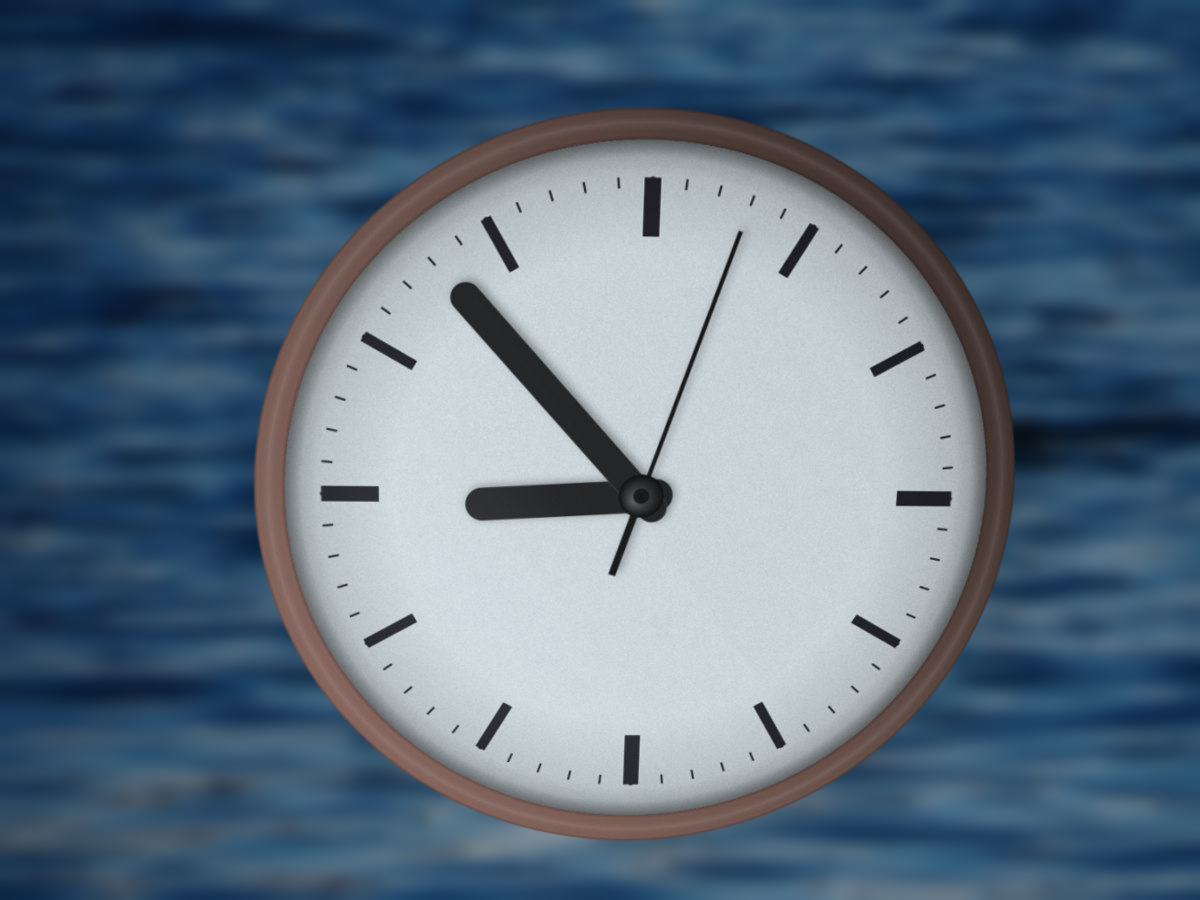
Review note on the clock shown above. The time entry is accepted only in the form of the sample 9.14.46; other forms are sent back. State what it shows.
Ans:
8.53.03
